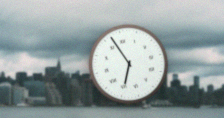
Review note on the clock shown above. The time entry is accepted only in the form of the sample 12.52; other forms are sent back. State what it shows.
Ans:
6.57
